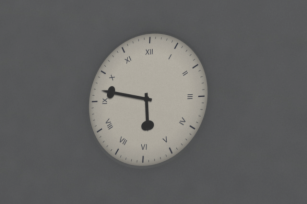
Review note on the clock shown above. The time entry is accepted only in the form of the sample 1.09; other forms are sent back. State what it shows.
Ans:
5.47
